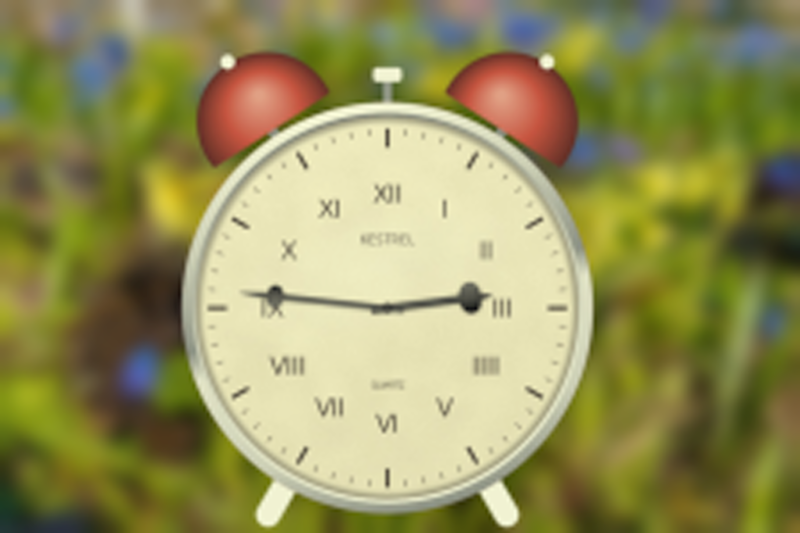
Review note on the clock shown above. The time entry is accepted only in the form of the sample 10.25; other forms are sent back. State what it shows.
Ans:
2.46
